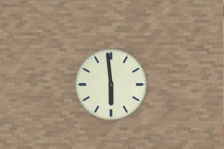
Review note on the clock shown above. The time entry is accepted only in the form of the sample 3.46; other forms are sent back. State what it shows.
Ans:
5.59
